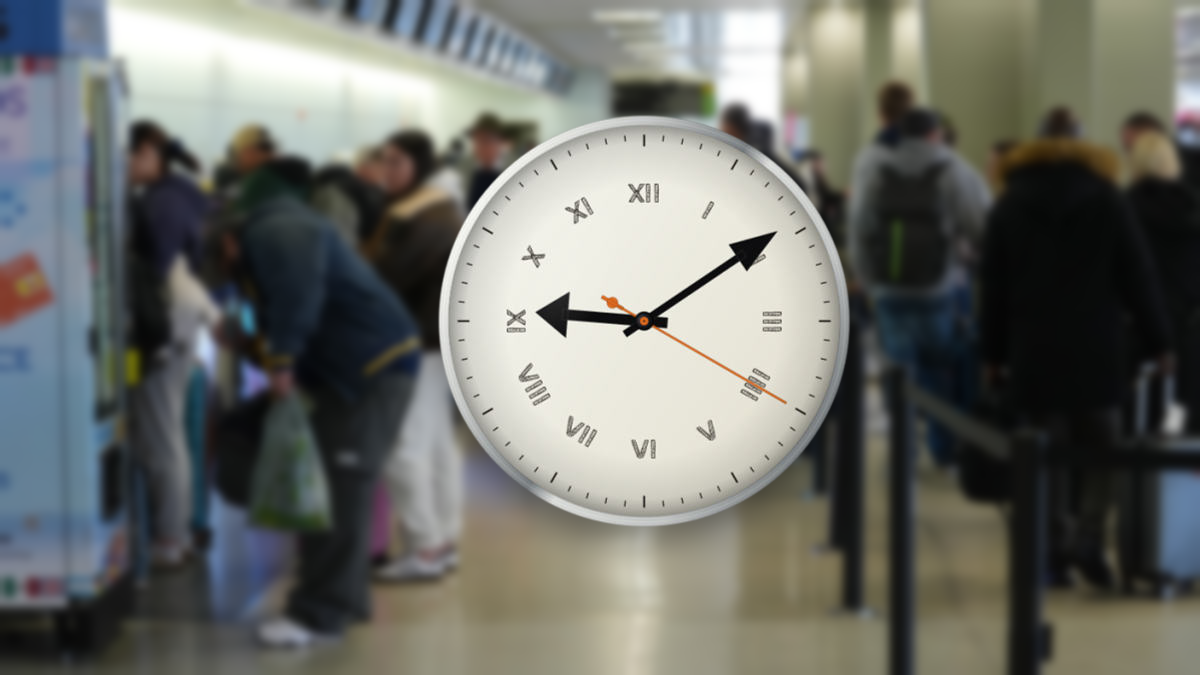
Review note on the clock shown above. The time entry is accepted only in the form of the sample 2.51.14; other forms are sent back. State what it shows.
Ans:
9.09.20
